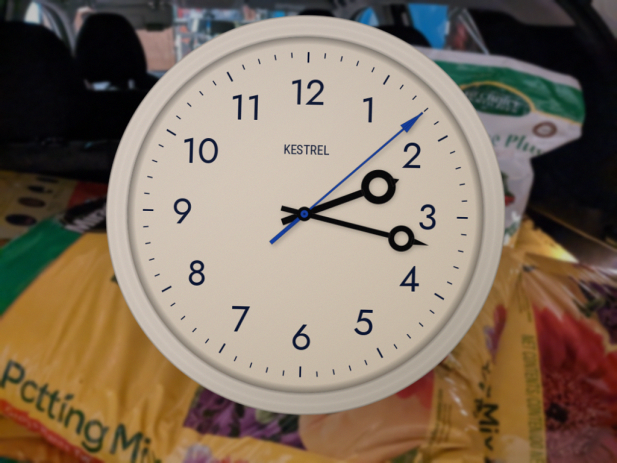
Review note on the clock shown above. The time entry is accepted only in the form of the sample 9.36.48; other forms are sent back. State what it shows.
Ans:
2.17.08
